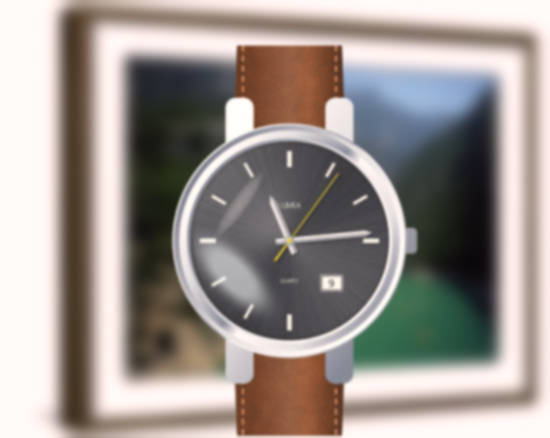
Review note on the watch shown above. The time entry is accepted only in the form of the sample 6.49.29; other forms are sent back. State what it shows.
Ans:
11.14.06
